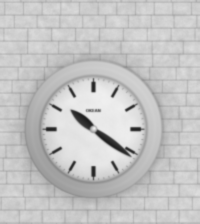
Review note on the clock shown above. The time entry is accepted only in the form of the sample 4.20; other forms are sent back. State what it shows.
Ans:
10.21
